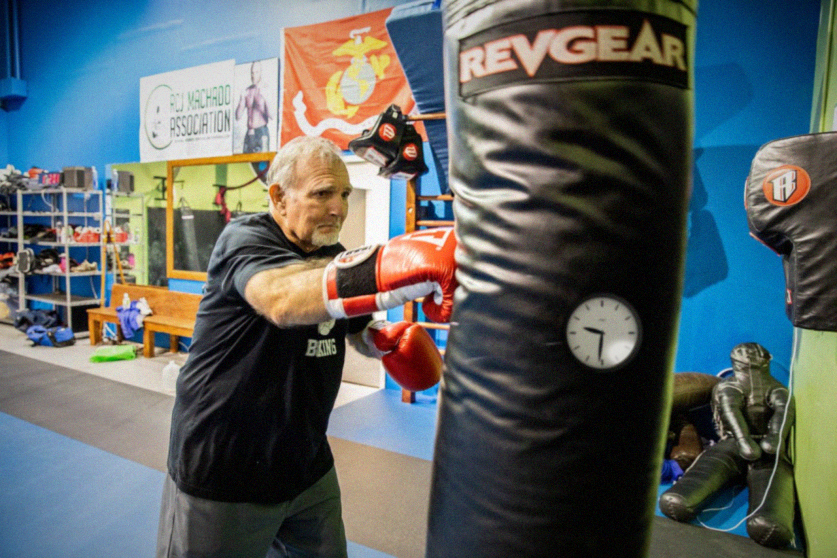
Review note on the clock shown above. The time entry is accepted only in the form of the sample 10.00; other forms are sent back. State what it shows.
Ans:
9.31
